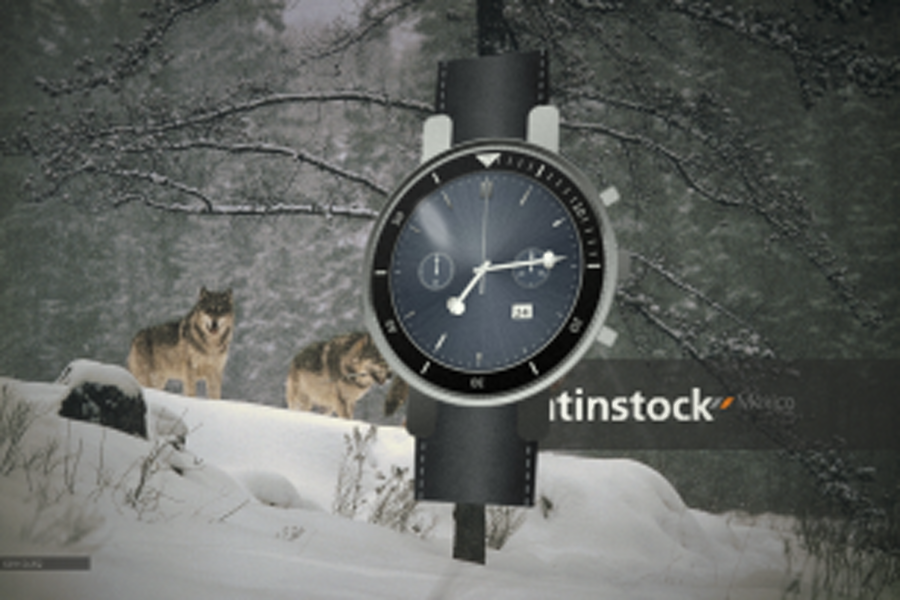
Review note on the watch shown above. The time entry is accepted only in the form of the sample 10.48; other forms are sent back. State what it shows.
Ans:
7.14
